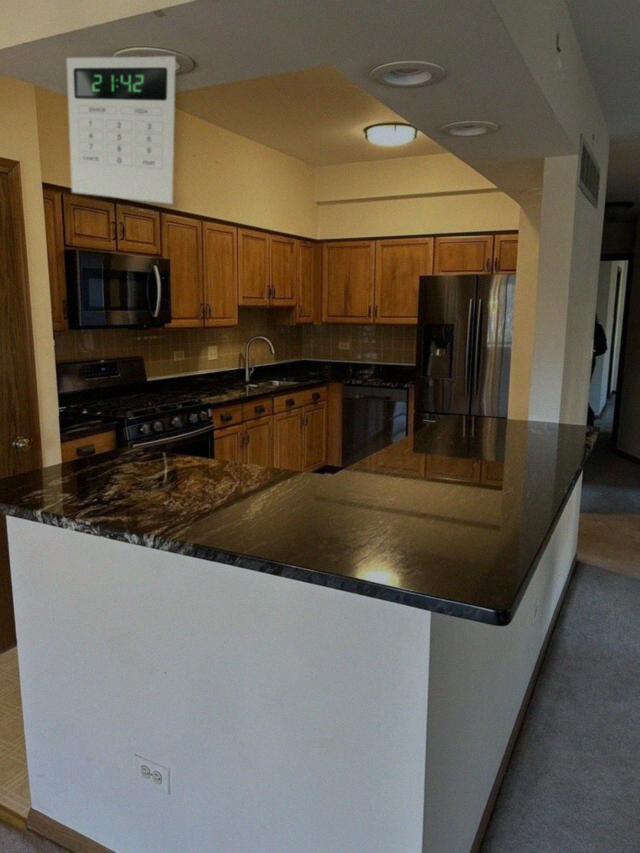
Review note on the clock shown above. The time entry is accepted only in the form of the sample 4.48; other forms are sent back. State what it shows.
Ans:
21.42
